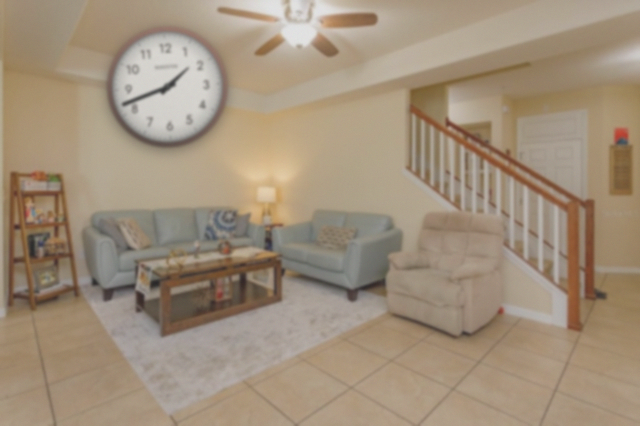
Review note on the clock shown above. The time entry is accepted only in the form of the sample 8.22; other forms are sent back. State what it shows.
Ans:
1.42
